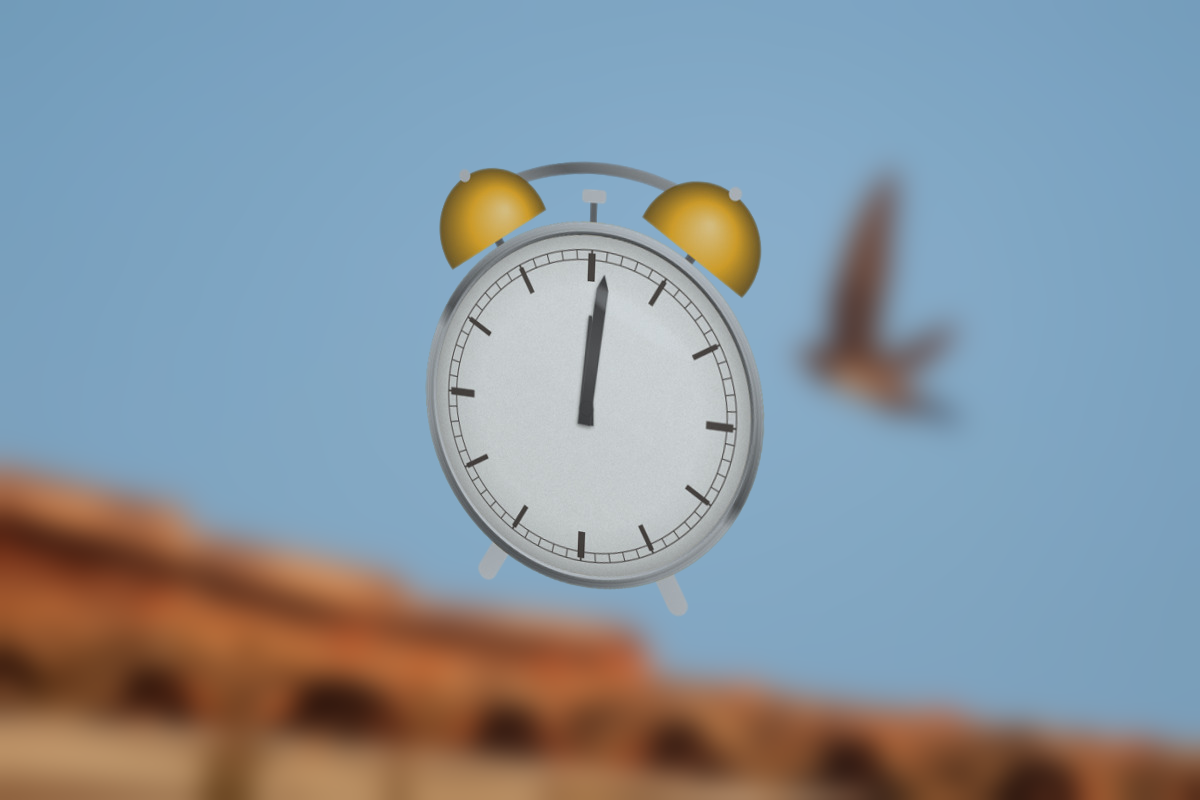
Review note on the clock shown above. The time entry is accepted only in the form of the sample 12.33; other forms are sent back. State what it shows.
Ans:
12.01
